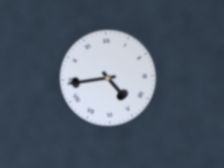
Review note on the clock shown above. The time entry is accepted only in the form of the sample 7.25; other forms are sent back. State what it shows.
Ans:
4.44
